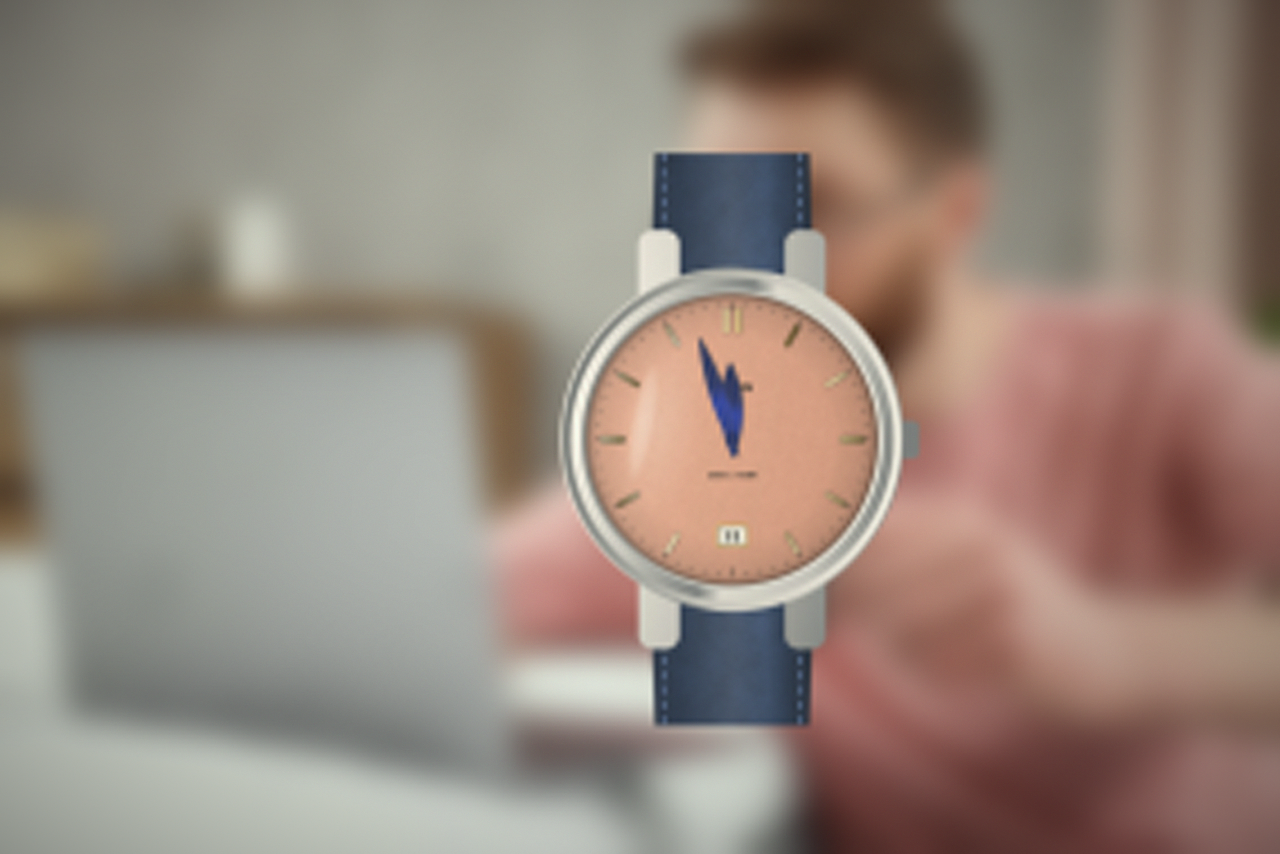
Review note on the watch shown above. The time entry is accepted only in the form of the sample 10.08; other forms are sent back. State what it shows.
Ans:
11.57
